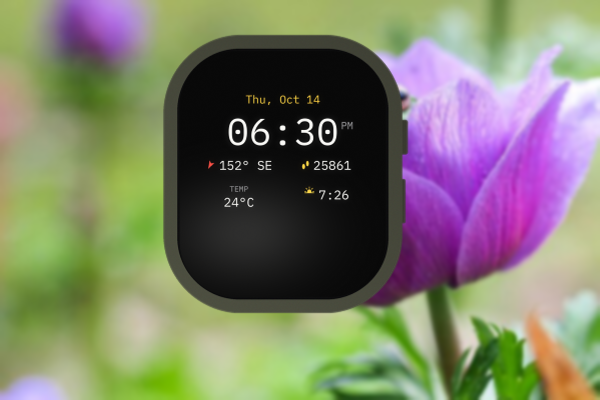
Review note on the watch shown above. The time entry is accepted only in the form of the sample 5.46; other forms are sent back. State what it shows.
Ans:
6.30
